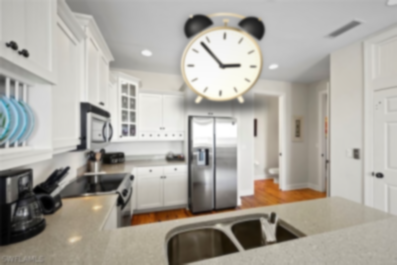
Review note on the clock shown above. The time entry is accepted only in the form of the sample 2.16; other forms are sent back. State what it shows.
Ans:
2.53
